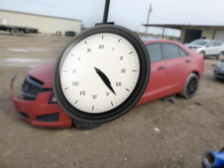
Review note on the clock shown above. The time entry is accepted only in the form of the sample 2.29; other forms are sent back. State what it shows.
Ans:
4.23
